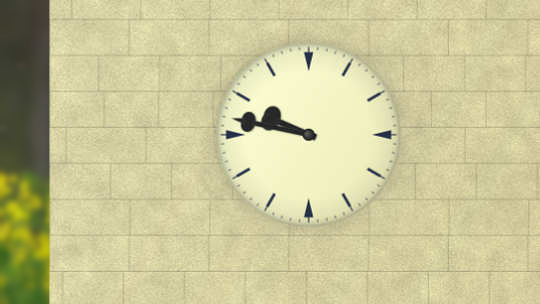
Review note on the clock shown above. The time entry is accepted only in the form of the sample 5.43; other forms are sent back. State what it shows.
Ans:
9.47
